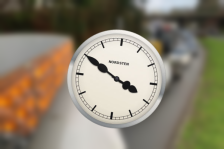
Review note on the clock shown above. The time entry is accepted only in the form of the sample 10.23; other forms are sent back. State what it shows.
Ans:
3.50
